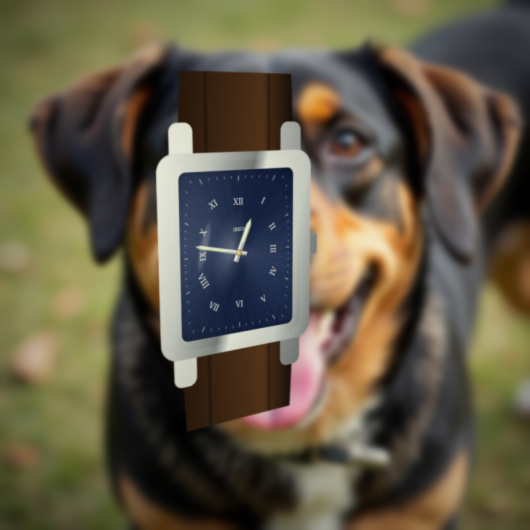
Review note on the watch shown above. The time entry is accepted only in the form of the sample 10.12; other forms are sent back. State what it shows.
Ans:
12.47
